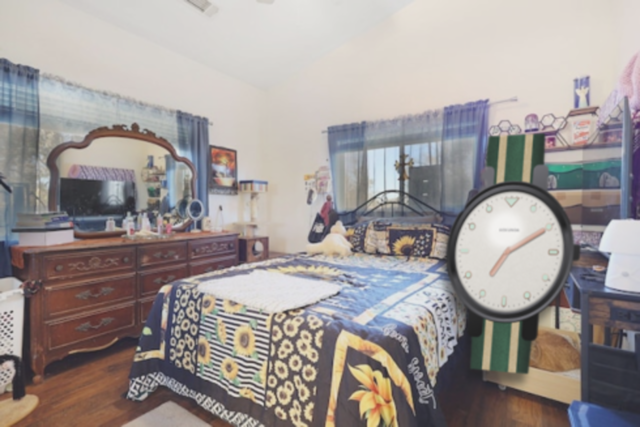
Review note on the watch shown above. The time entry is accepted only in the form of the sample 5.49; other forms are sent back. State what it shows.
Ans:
7.10
